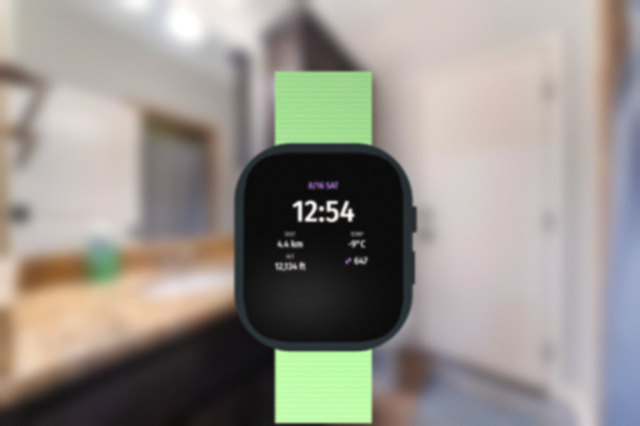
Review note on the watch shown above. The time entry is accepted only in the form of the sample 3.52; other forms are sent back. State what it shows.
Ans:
12.54
